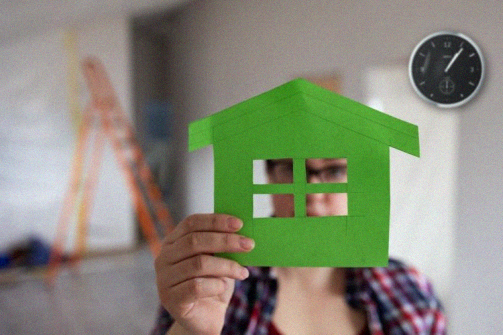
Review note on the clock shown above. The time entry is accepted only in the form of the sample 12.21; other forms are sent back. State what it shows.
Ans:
1.06
